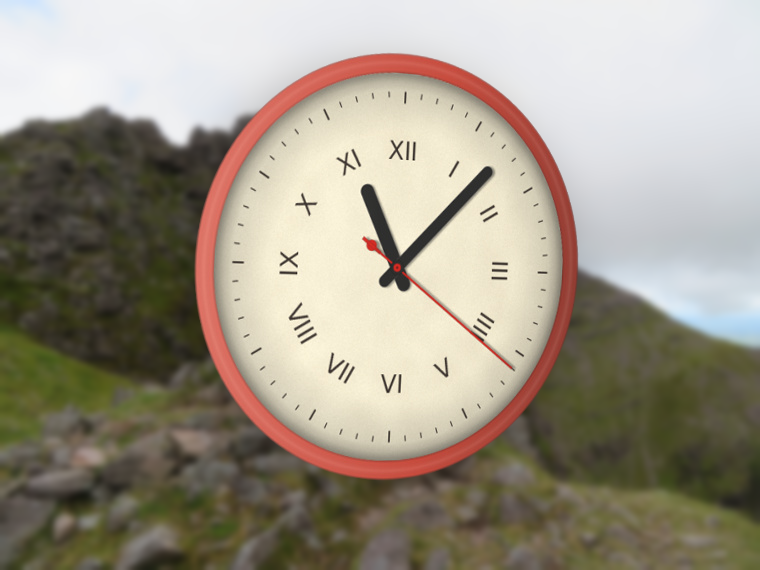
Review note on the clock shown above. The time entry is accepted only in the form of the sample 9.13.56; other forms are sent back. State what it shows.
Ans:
11.07.21
